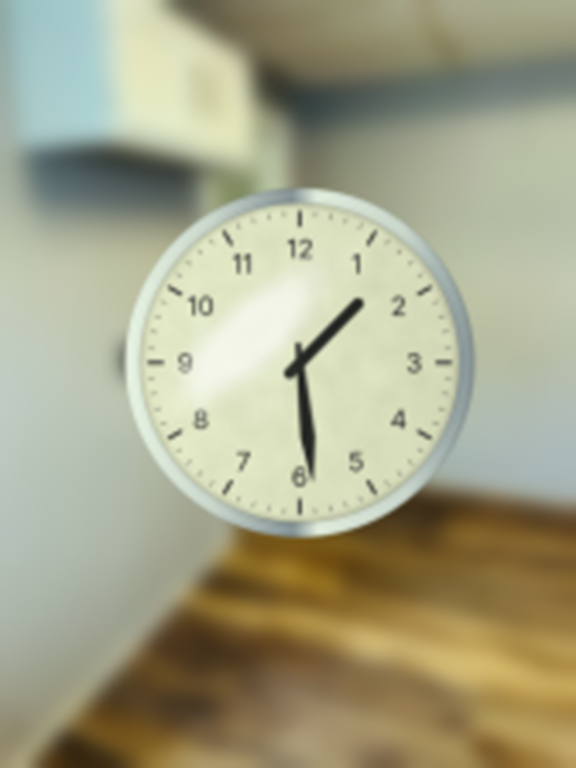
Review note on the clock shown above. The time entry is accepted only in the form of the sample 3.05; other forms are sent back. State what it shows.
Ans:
1.29
